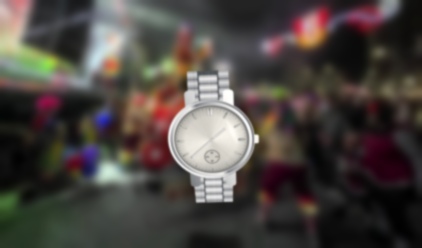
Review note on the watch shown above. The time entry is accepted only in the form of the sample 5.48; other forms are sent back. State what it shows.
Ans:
1.38
